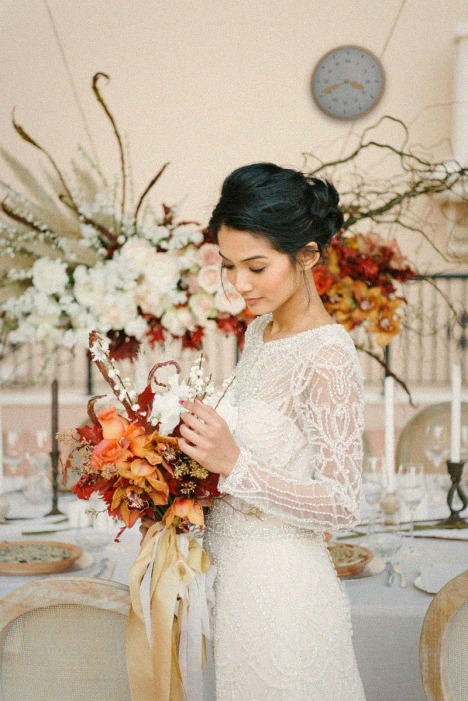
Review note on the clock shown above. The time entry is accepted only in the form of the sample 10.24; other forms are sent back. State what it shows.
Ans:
3.41
